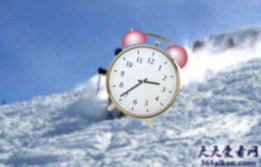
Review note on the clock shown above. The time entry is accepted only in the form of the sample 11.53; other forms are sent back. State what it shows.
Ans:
2.36
